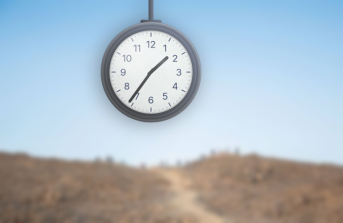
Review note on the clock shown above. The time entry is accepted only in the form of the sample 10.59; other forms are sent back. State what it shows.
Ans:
1.36
